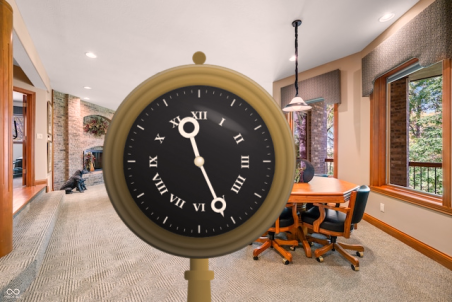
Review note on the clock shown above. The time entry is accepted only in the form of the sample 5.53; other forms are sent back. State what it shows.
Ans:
11.26
